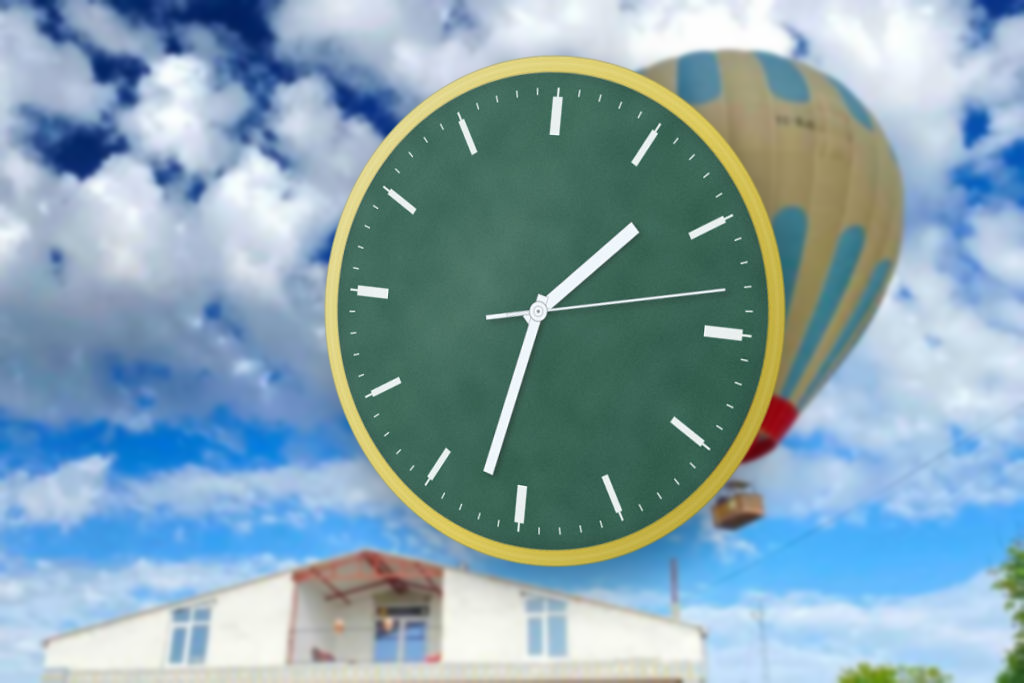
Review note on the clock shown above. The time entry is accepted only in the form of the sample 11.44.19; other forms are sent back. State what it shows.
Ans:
1.32.13
